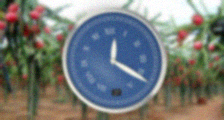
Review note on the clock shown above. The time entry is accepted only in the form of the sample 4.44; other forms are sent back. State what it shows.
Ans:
12.21
